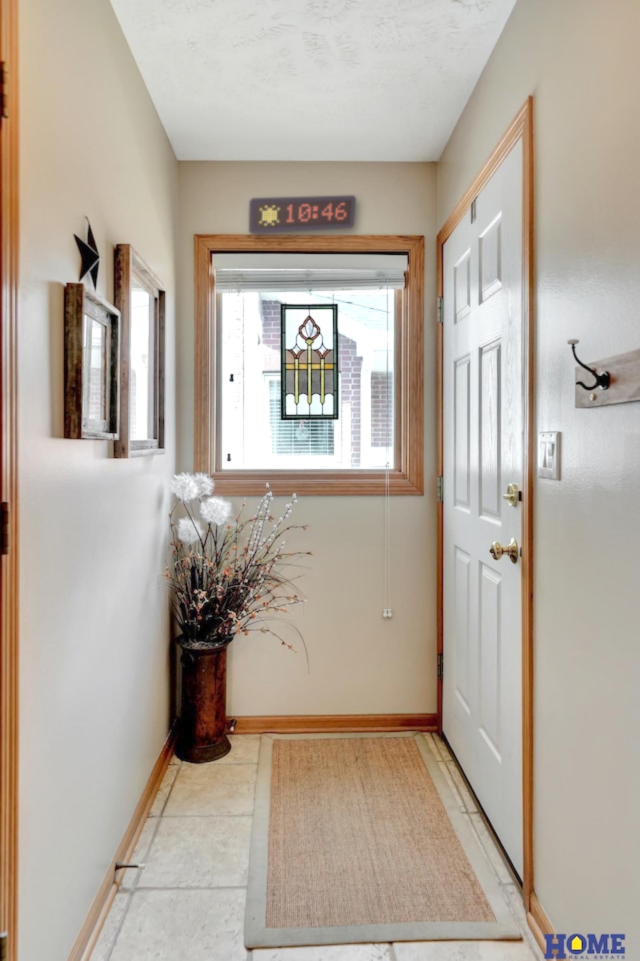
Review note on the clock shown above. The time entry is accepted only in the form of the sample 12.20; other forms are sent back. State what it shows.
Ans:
10.46
